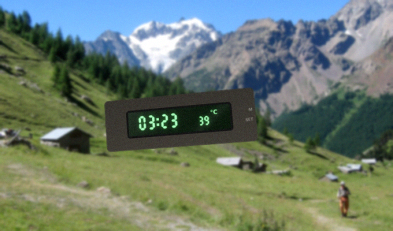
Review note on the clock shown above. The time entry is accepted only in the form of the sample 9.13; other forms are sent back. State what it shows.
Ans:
3.23
